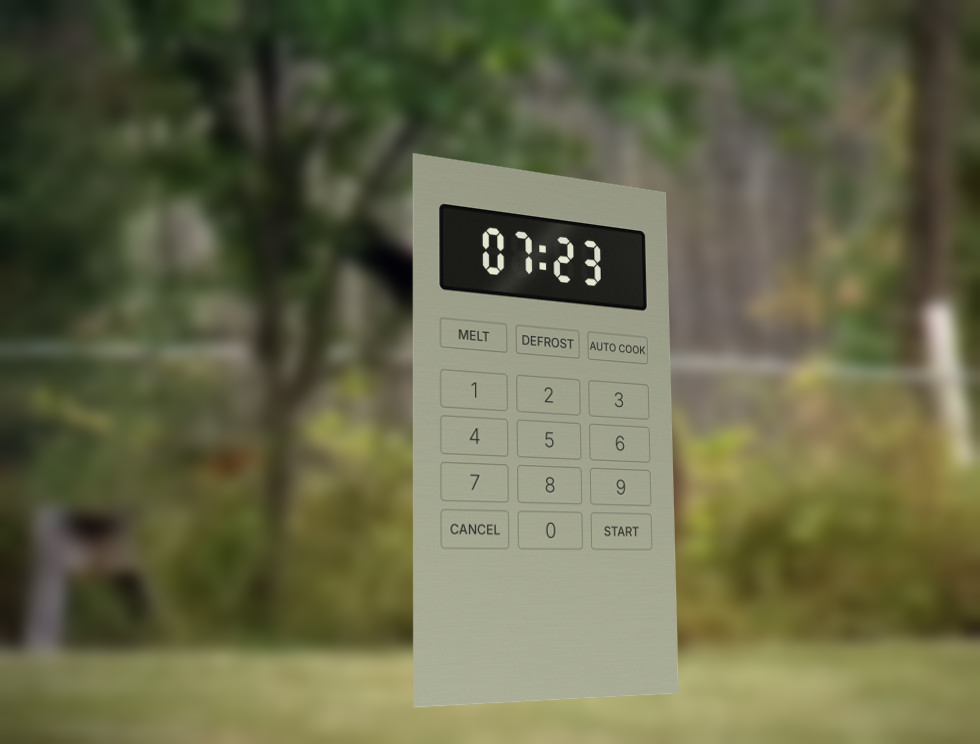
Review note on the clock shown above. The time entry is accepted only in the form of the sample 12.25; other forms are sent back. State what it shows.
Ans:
7.23
